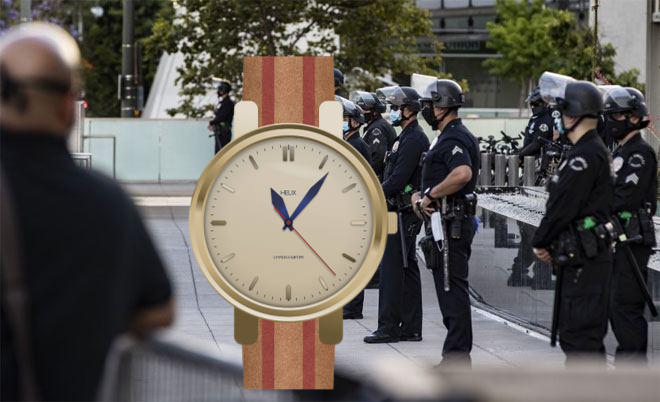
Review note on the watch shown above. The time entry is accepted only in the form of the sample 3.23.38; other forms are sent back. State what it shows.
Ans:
11.06.23
